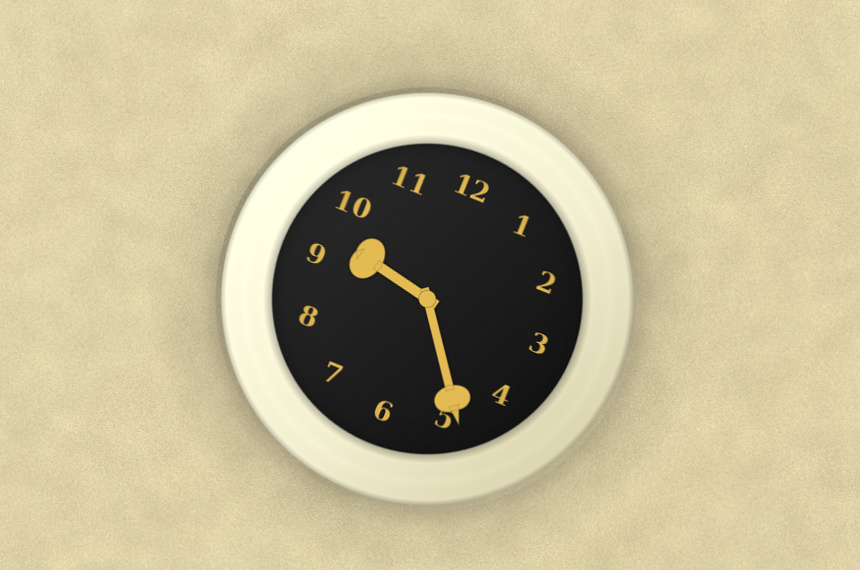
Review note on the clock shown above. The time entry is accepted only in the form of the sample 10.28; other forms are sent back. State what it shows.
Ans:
9.24
